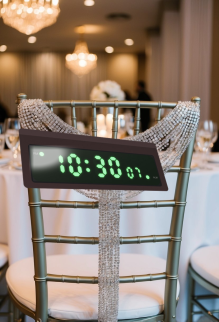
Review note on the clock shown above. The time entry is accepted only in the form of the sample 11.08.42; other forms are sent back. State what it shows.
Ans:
10.30.07
